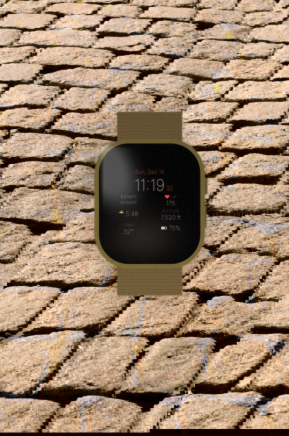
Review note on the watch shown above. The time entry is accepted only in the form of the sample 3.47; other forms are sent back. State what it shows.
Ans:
11.19
